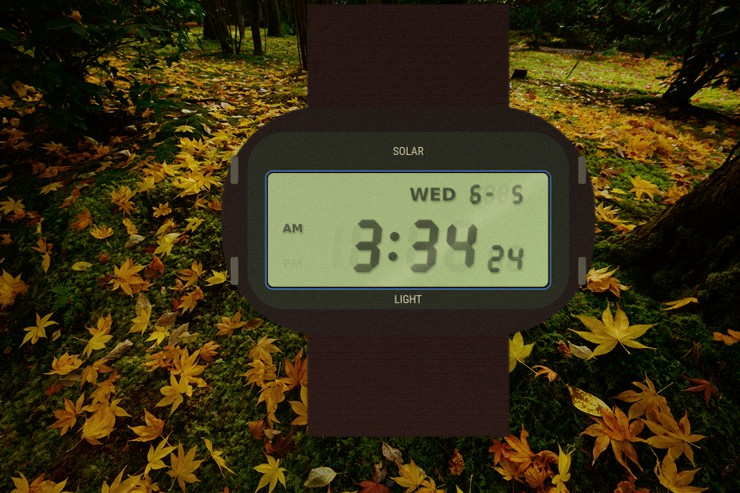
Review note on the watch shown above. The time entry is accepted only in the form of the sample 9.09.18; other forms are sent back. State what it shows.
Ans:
3.34.24
